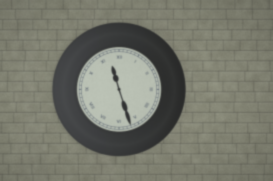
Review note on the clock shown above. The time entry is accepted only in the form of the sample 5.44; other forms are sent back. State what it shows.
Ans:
11.27
